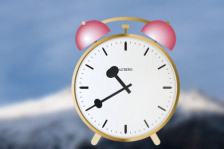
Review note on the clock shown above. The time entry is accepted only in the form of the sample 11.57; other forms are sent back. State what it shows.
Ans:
10.40
